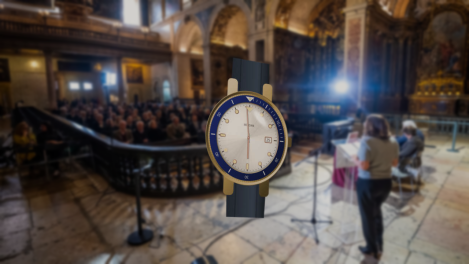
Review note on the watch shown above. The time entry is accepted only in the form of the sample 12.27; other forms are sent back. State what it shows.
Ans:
5.59
